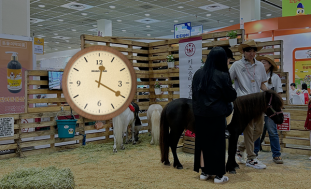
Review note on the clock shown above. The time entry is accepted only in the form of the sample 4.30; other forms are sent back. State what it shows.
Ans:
12.20
